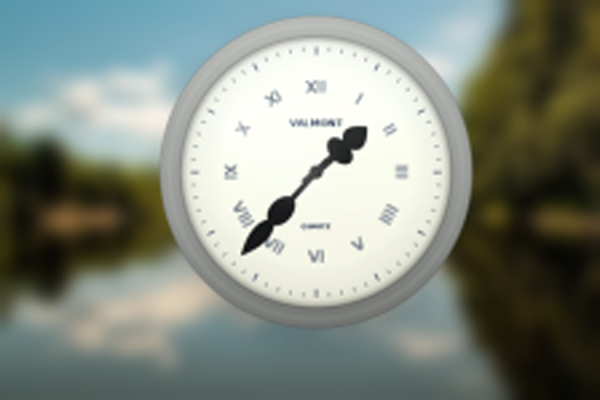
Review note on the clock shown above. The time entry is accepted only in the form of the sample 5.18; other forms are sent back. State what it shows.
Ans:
1.37
